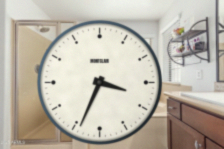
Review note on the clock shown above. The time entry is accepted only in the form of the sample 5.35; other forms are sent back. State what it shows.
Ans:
3.34
